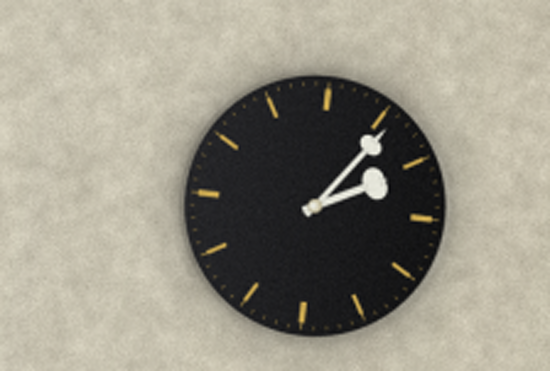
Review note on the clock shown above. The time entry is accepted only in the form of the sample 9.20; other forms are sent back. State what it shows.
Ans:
2.06
